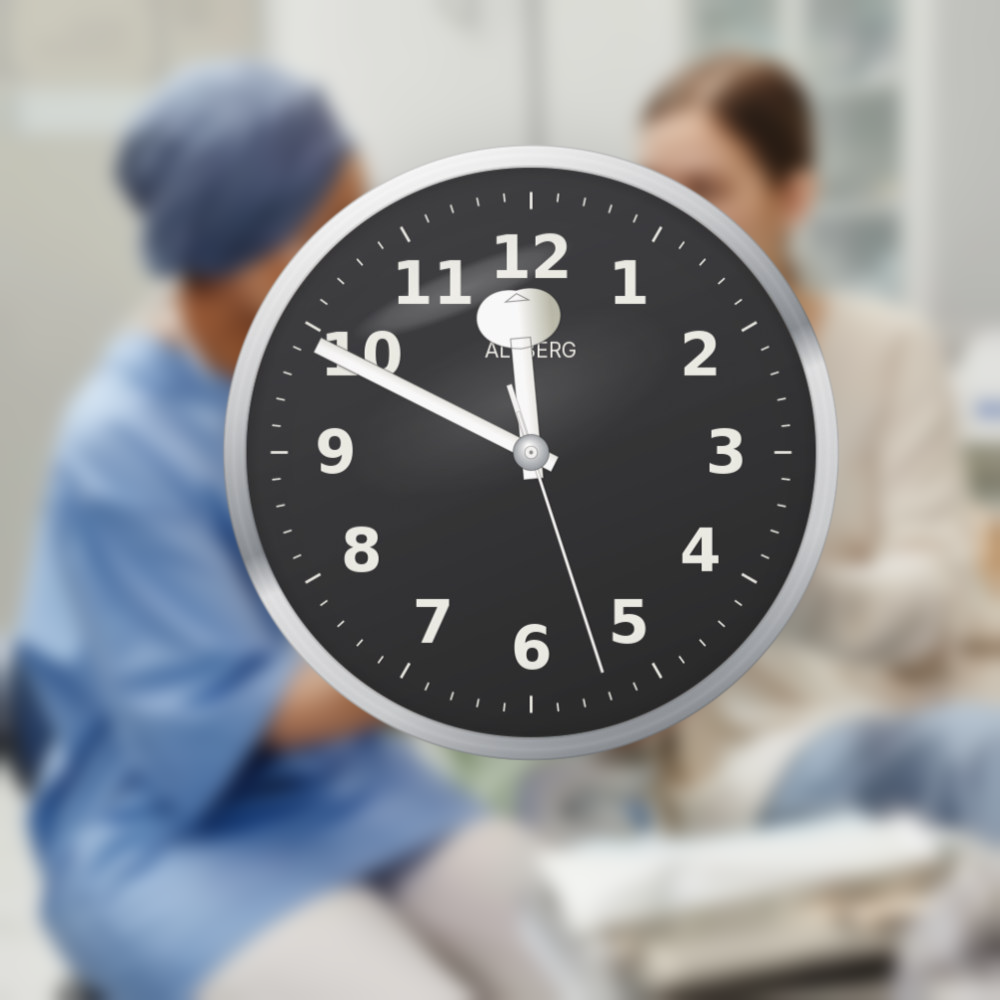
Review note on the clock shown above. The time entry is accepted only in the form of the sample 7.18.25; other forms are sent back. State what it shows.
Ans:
11.49.27
